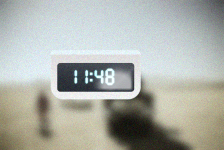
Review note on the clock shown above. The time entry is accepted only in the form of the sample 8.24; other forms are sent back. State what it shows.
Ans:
11.48
